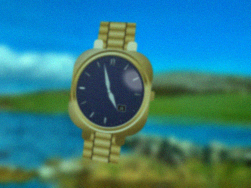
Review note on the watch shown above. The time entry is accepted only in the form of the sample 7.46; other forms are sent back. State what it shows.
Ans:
4.57
